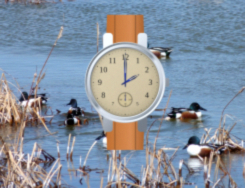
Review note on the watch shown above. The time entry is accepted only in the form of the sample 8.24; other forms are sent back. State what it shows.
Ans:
2.00
